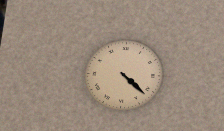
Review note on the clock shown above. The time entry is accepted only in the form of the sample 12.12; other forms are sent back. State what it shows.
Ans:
4.22
